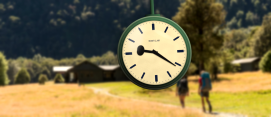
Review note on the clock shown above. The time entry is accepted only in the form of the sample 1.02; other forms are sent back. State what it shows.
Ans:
9.21
